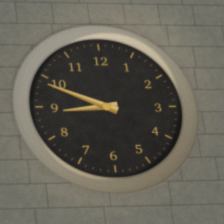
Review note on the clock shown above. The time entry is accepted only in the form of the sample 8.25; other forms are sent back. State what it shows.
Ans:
8.49
